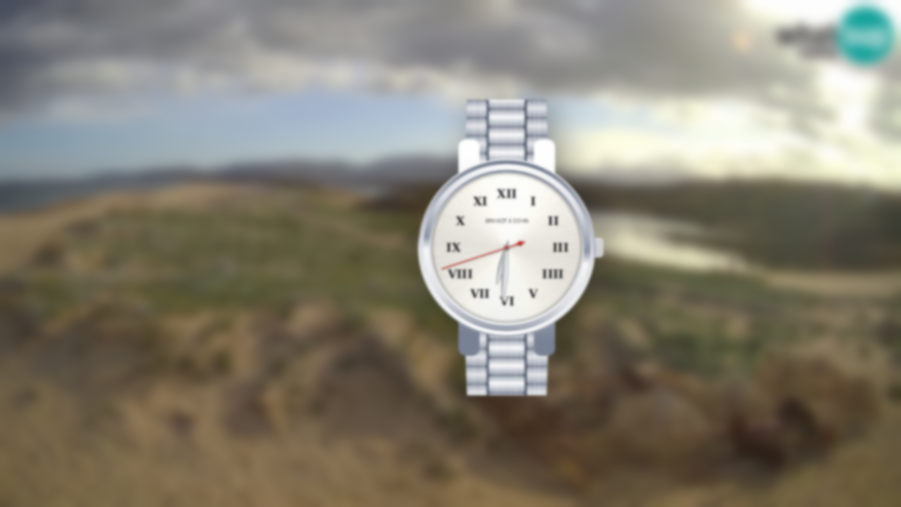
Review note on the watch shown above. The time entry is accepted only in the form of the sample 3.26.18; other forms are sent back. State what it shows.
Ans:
6.30.42
